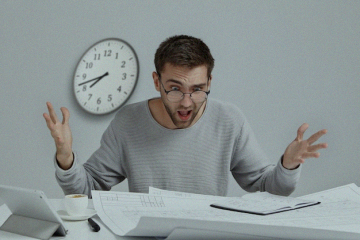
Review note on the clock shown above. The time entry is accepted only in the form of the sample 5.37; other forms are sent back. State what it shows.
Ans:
7.42
